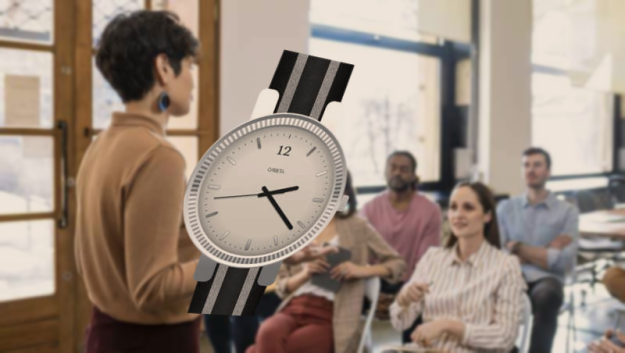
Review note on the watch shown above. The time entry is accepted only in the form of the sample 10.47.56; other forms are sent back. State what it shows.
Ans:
2.21.43
